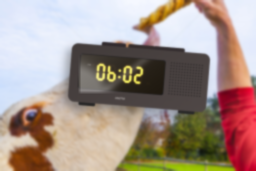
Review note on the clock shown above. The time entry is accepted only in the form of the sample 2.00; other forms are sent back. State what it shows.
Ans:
6.02
